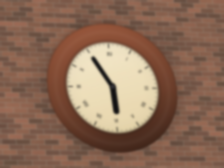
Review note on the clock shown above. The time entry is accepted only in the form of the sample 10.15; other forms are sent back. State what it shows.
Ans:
5.55
